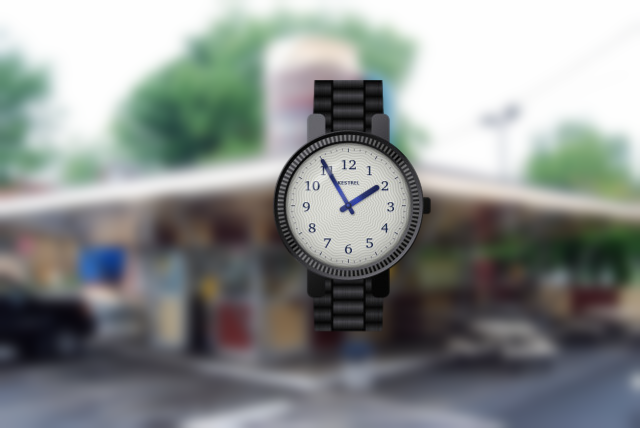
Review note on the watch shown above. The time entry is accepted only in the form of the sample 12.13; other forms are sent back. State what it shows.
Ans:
1.55
